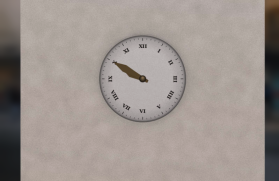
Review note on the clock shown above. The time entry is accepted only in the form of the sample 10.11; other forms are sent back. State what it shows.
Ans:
9.50
